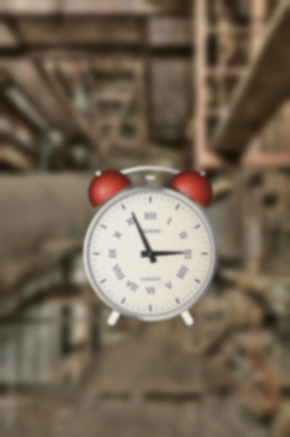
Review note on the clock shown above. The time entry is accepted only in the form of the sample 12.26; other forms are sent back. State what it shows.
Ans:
2.56
